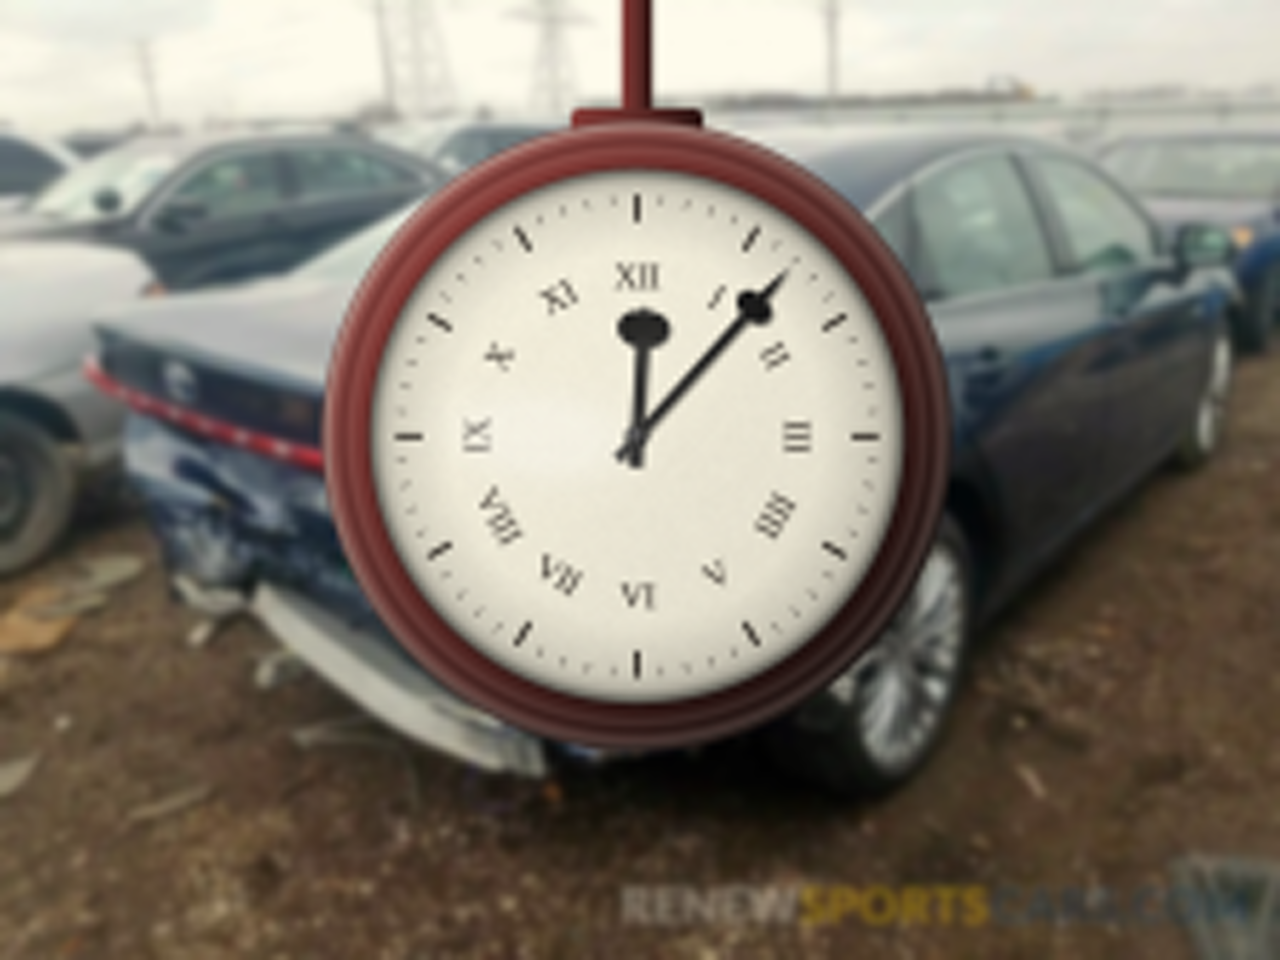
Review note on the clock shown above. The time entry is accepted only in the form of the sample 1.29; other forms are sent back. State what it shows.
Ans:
12.07
